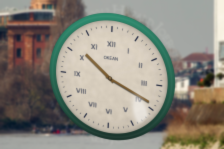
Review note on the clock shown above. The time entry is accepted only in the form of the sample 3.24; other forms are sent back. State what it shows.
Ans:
10.19
